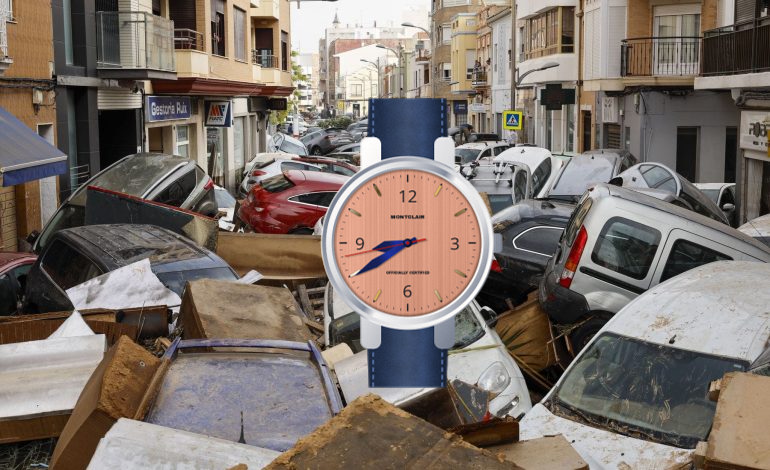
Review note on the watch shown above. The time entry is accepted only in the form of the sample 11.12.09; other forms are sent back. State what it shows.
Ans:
8.39.43
